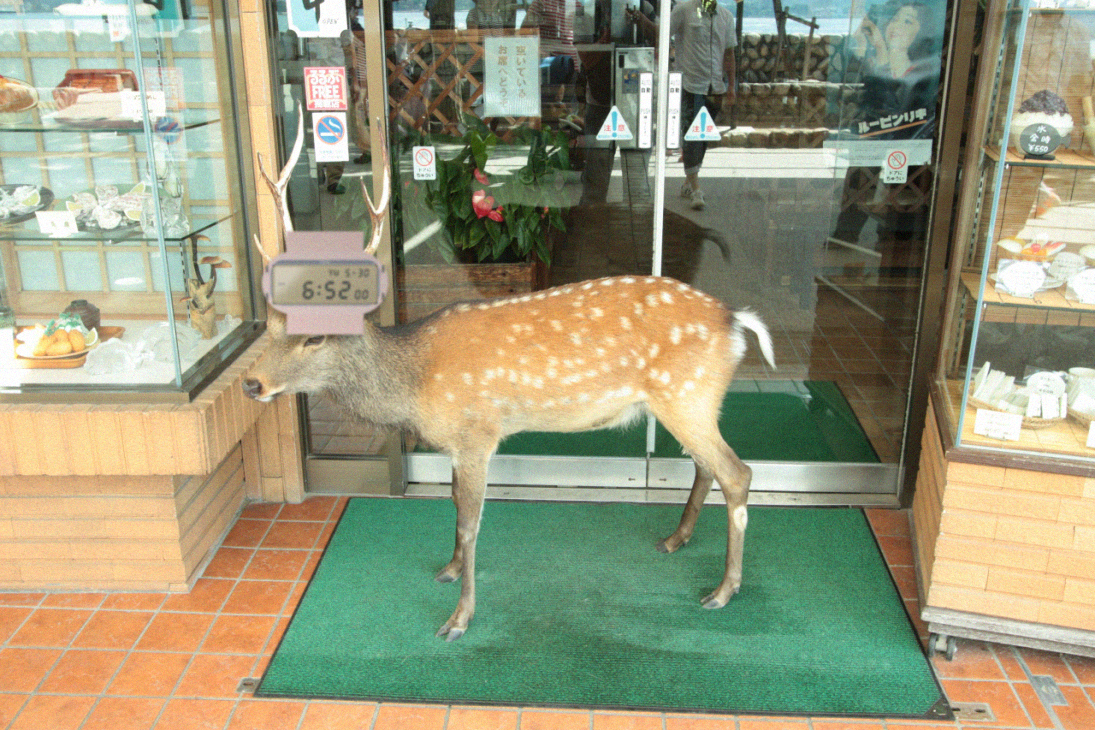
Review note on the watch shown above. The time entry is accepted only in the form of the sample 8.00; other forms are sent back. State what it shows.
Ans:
6.52
